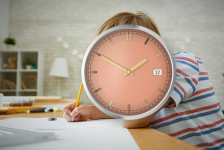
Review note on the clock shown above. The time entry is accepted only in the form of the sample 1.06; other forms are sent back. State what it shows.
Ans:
1.50
